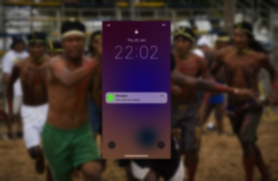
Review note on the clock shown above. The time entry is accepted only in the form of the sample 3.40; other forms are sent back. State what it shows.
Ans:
22.02
